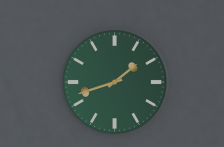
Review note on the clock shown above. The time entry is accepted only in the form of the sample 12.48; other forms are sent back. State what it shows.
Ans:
1.42
